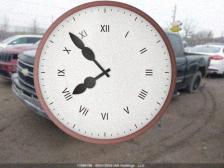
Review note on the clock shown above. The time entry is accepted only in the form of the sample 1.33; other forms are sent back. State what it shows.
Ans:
7.53
